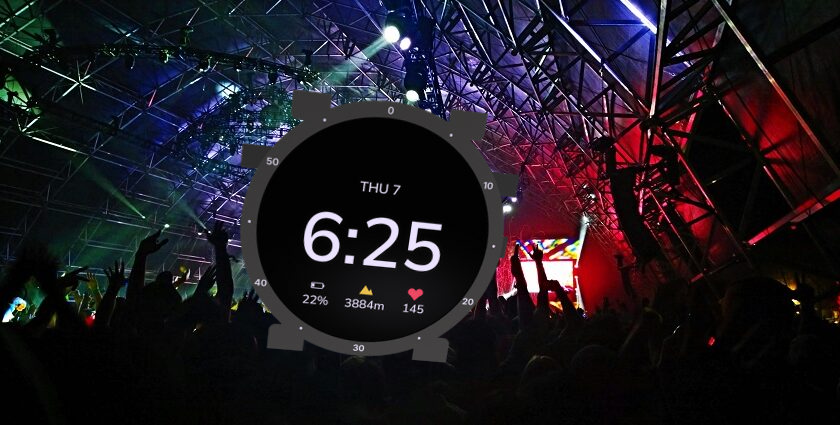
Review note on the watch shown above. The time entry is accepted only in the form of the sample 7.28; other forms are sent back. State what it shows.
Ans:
6.25
